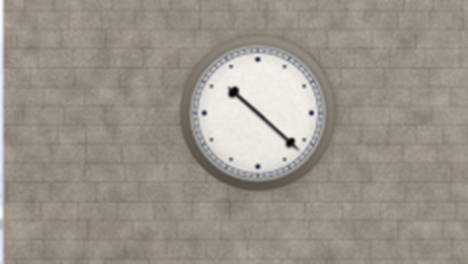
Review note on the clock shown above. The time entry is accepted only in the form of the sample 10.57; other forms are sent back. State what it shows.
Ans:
10.22
